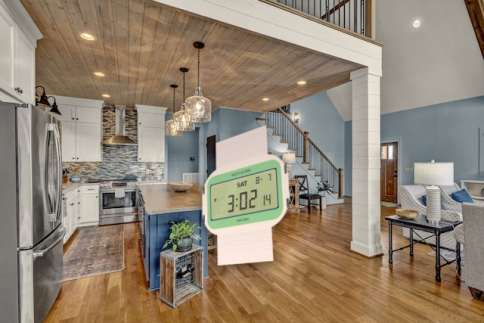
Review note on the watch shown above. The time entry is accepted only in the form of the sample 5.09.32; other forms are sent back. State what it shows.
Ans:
3.02.14
